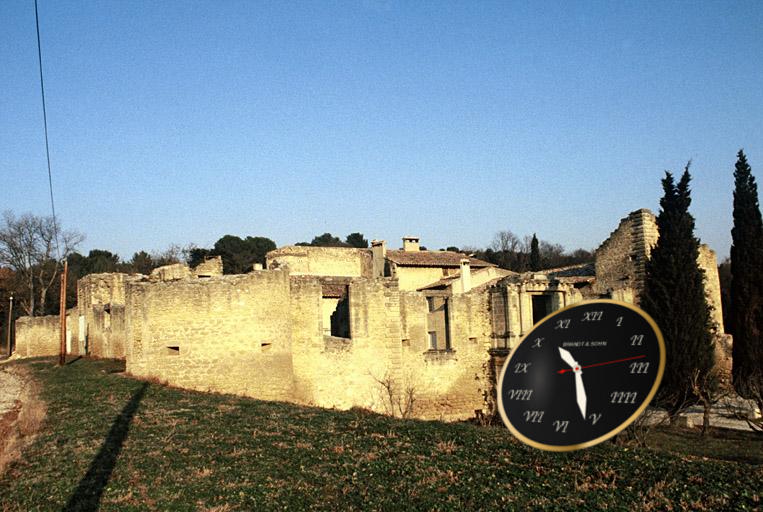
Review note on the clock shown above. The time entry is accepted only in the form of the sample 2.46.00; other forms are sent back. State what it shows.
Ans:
10.26.13
